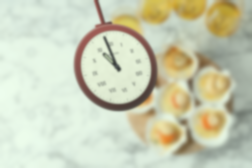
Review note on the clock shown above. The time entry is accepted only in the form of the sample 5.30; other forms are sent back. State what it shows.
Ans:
10.59
